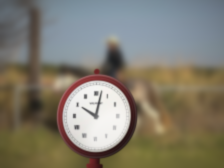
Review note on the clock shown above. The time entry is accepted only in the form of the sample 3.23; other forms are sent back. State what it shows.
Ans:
10.02
